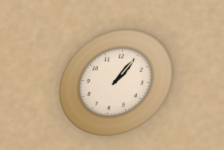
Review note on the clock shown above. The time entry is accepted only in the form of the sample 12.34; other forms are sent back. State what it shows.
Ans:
1.05
